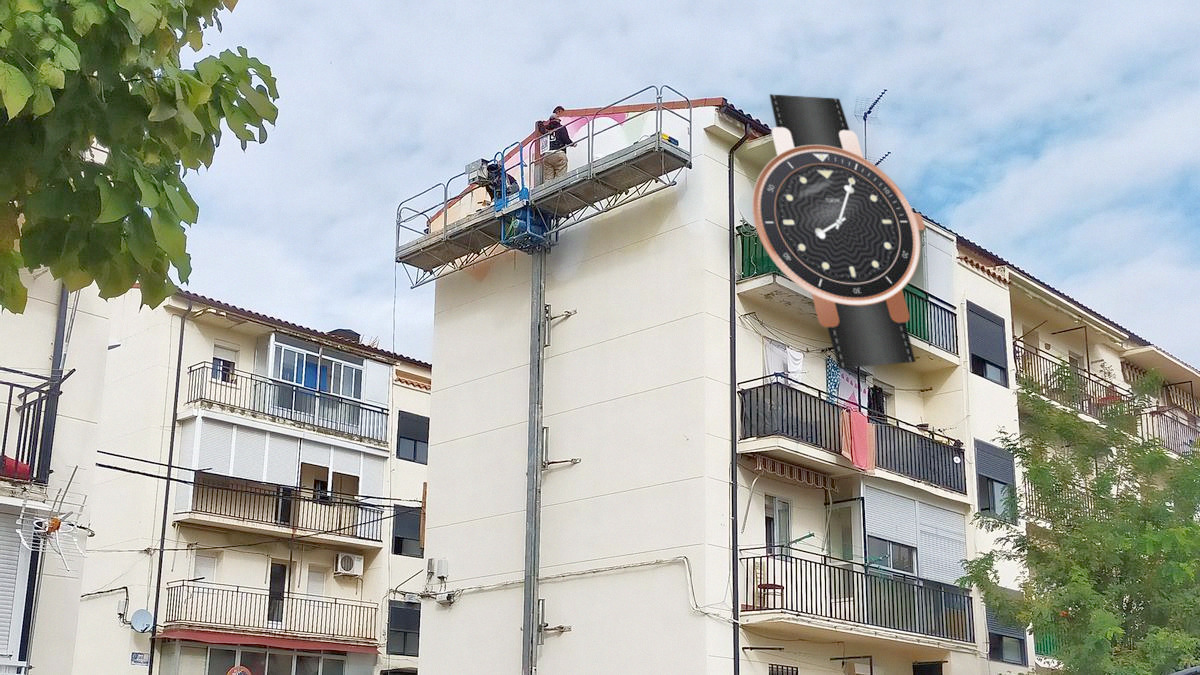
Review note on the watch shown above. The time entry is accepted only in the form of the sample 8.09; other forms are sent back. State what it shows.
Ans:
8.05
